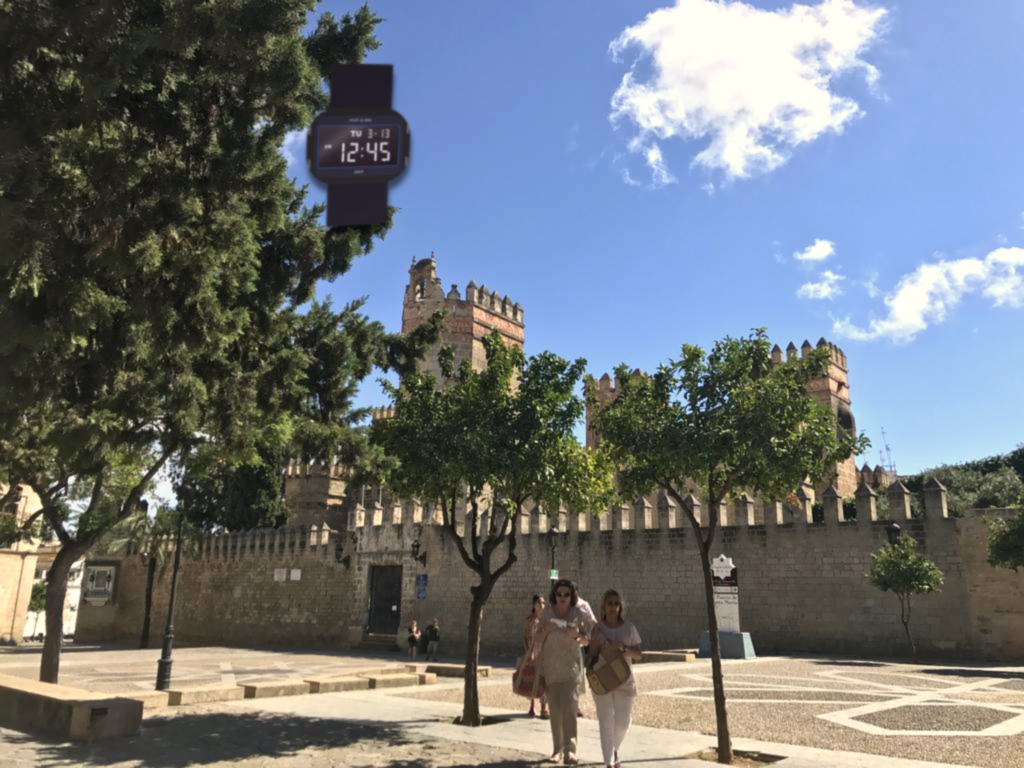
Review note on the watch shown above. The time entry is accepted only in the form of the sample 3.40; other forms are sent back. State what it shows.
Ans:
12.45
